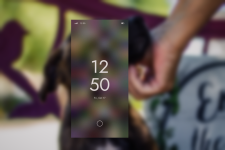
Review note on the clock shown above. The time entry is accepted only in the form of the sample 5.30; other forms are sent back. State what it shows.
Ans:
12.50
